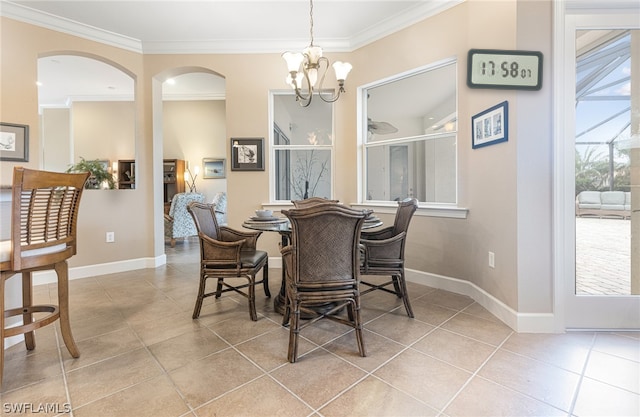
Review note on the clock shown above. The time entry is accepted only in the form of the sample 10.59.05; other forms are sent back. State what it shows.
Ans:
17.58.07
